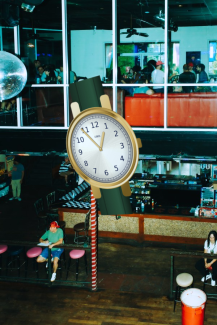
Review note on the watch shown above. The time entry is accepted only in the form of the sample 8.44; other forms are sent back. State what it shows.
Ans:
12.54
